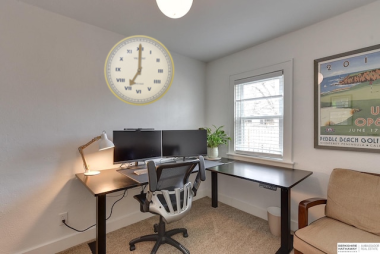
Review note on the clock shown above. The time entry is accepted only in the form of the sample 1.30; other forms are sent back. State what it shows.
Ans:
7.00
